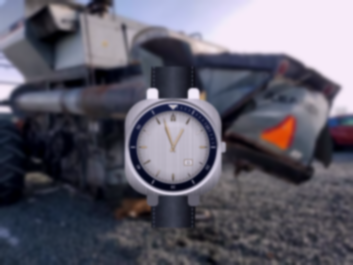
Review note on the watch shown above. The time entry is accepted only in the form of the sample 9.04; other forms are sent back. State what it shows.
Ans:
12.57
